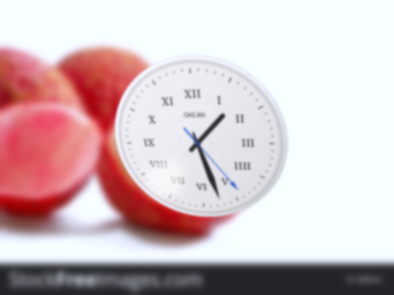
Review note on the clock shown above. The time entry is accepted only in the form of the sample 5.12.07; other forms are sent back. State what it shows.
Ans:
1.27.24
